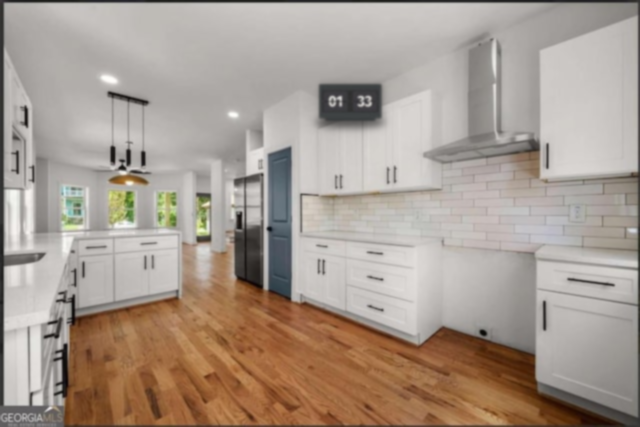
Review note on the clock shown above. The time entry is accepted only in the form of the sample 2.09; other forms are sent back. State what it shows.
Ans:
1.33
